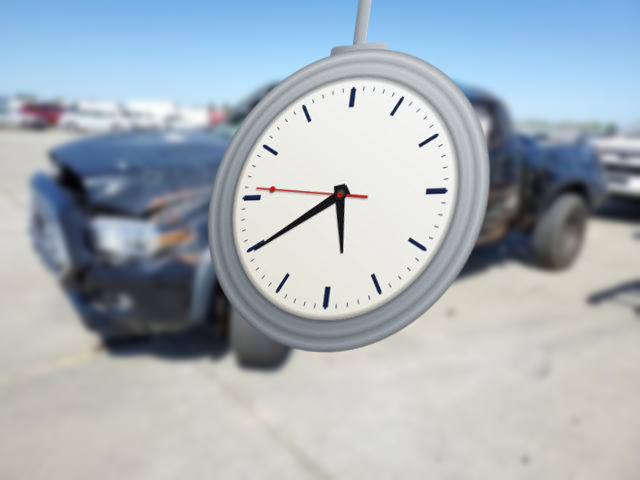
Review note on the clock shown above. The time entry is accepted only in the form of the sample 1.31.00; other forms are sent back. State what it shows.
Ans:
5.39.46
